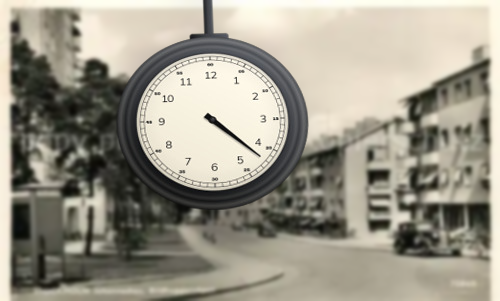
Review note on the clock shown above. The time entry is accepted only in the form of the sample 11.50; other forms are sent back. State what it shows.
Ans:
4.22
